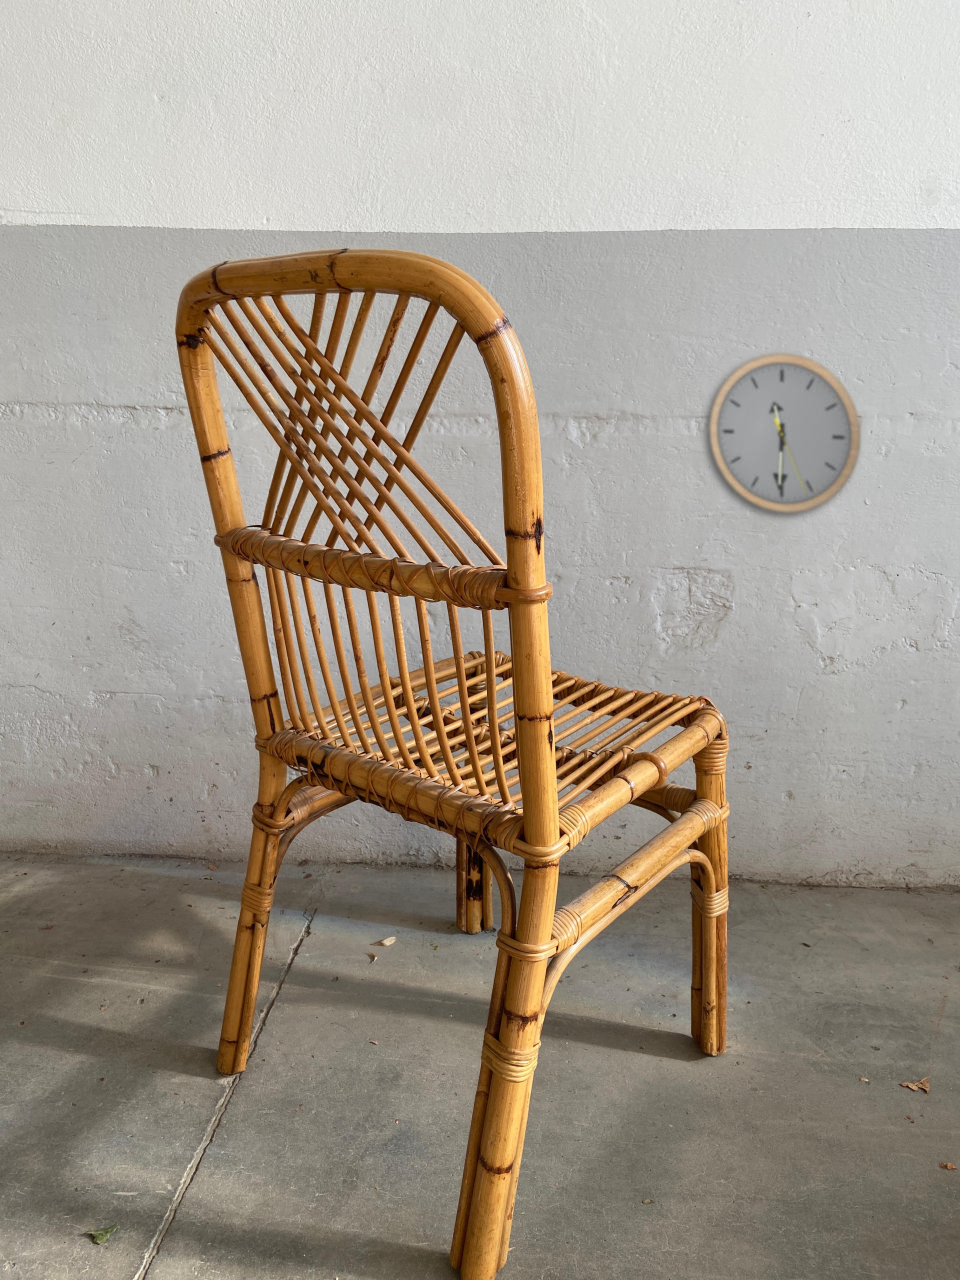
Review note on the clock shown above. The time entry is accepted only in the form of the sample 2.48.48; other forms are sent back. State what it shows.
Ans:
11.30.26
